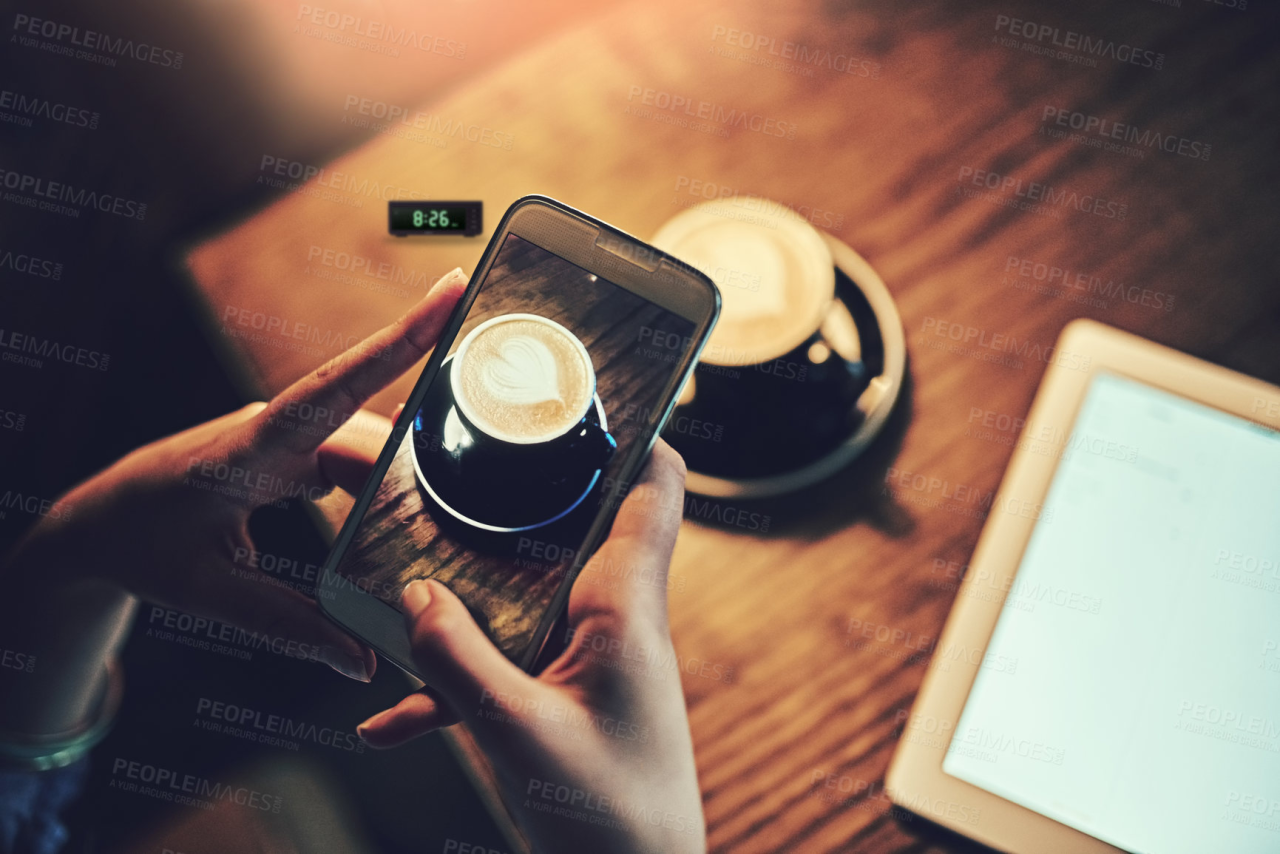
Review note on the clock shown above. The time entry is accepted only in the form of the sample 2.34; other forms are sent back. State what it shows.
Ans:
8.26
